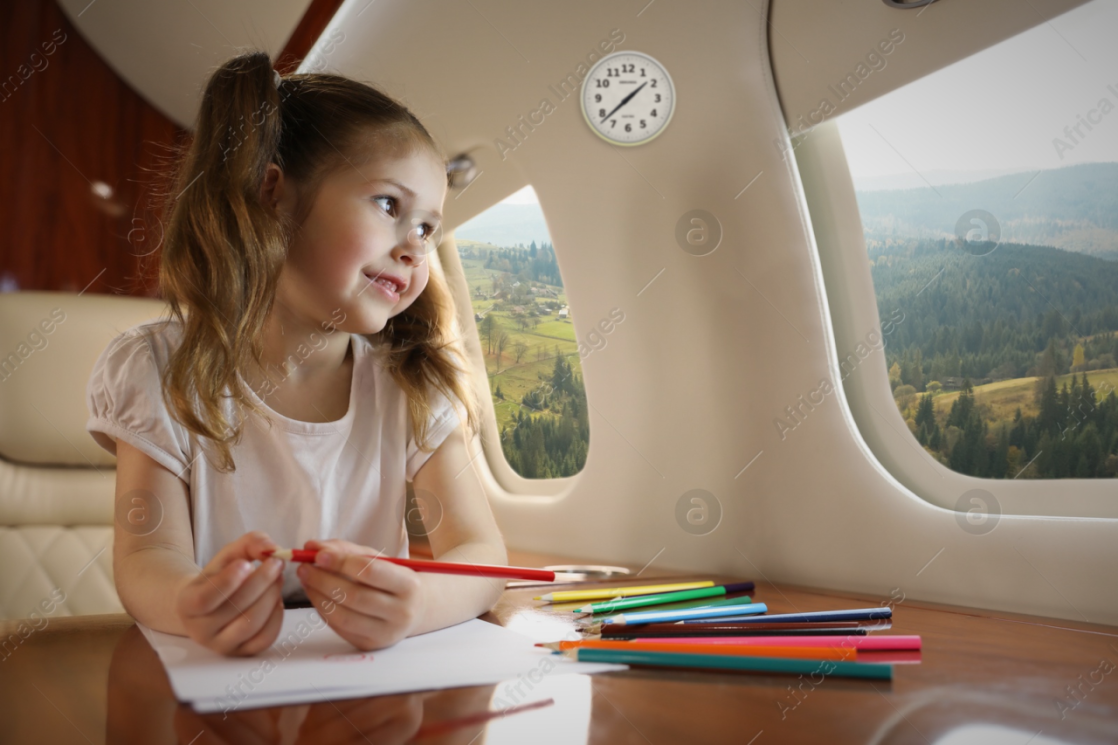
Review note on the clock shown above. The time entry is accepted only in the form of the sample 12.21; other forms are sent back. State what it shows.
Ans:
1.38
